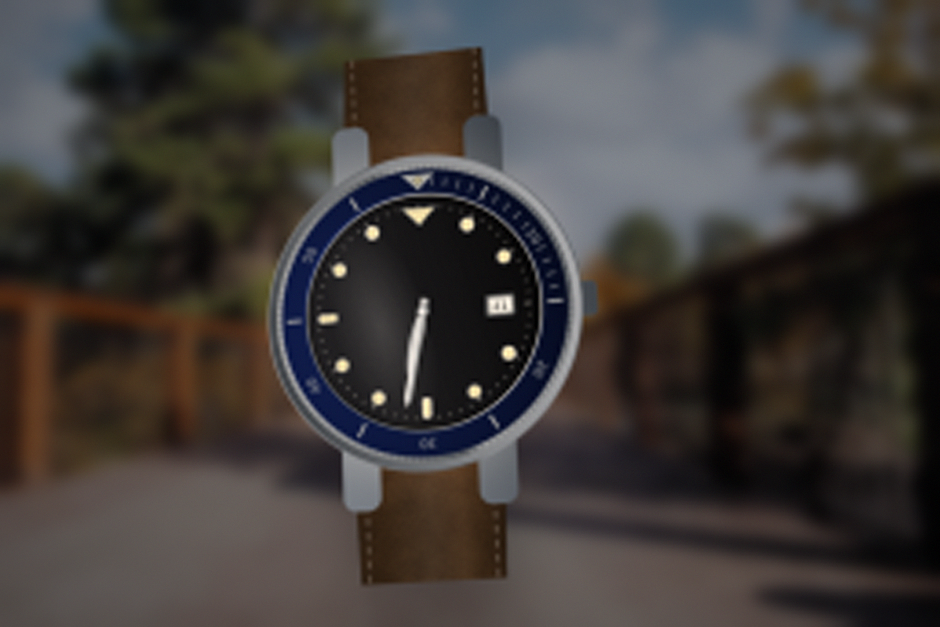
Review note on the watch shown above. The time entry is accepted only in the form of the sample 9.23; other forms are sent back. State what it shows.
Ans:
6.32
